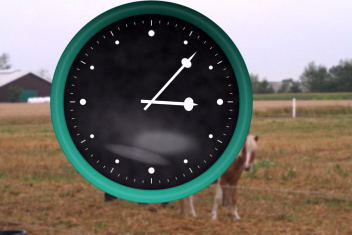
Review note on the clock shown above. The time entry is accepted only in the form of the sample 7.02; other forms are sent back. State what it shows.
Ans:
3.07
